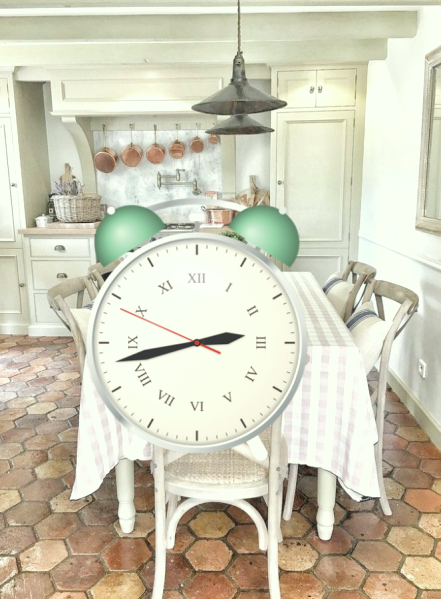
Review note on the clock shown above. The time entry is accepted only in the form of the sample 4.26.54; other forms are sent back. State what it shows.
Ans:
2.42.49
